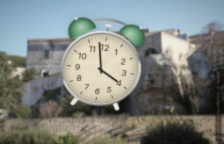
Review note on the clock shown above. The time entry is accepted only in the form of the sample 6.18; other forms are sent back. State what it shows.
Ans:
3.58
